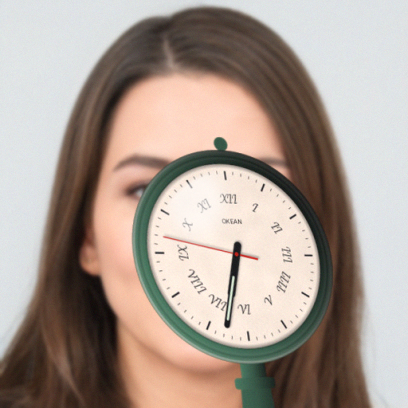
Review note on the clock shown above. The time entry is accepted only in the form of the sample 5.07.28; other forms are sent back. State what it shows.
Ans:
6.32.47
